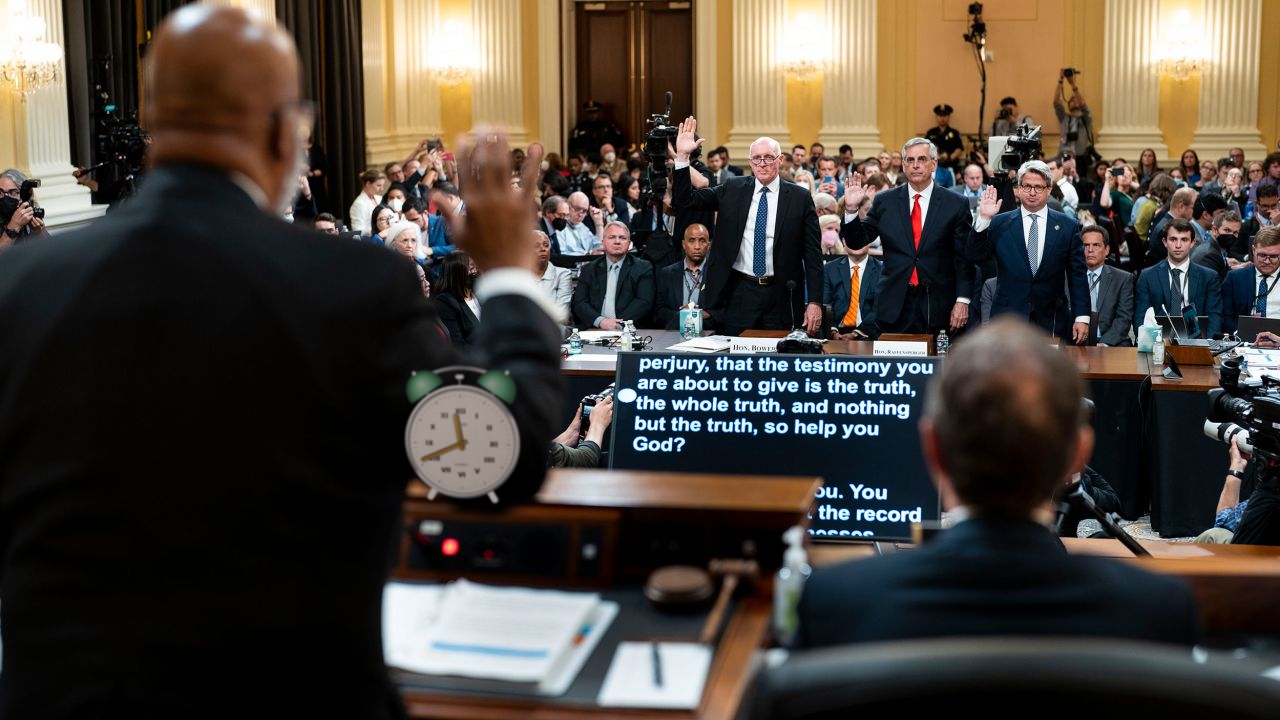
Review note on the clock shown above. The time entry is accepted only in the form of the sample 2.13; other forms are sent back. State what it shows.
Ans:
11.41
